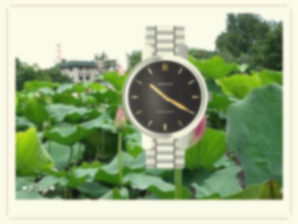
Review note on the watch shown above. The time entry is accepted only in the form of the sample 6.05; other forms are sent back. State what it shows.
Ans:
10.20
